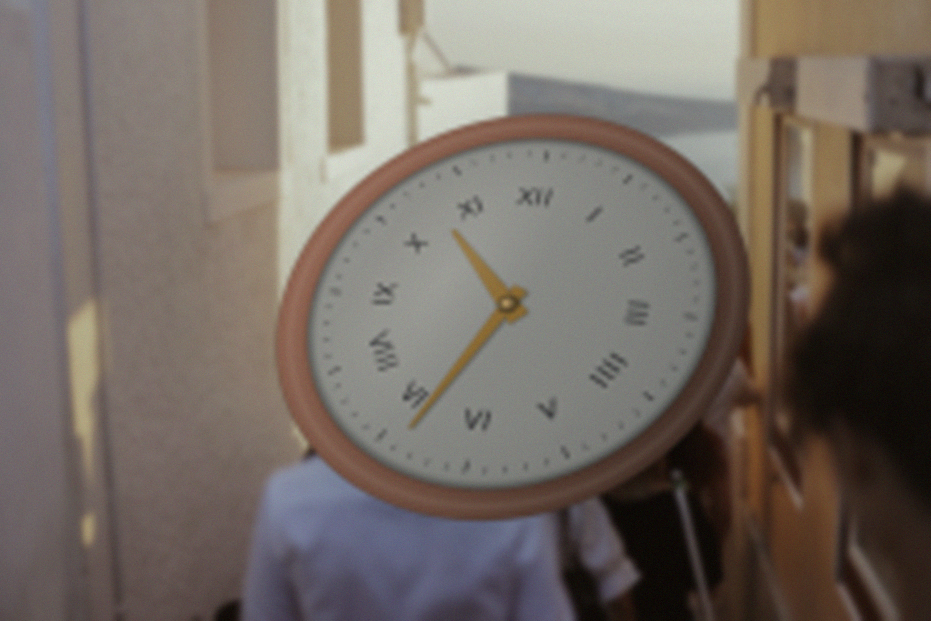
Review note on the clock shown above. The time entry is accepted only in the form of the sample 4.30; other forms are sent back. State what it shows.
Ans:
10.34
